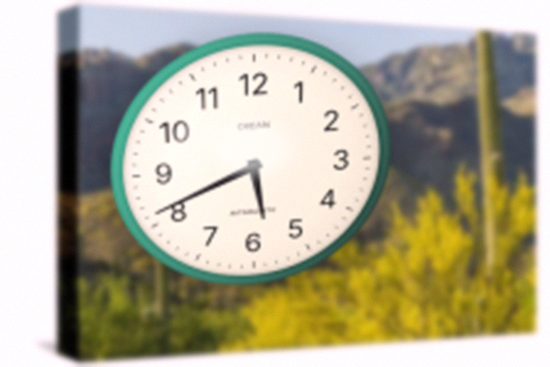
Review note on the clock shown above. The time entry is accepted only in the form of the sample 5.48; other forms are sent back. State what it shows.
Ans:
5.41
